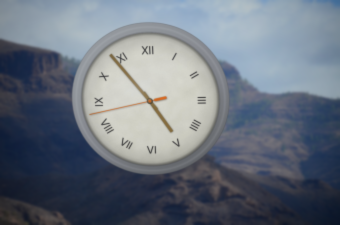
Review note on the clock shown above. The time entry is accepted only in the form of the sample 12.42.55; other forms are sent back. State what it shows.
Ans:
4.53.43
